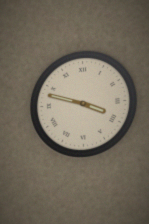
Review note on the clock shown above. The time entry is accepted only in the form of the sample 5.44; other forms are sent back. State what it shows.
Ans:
3.48
